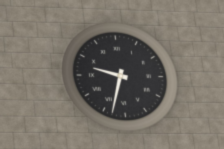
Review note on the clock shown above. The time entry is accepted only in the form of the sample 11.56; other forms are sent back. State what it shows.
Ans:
9.33
